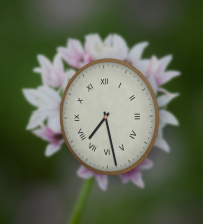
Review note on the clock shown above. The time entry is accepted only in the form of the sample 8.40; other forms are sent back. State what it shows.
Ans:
7.28
